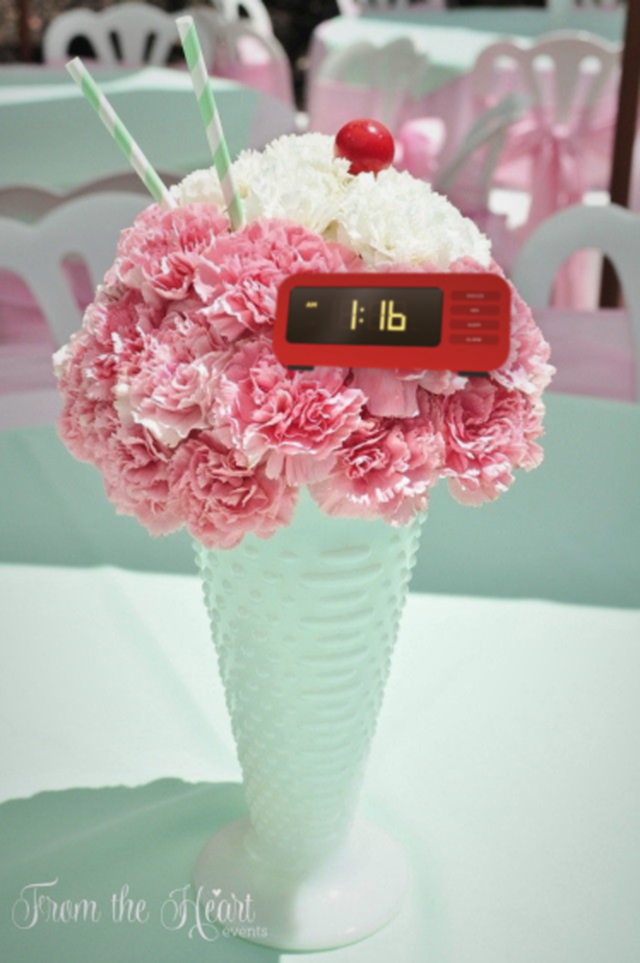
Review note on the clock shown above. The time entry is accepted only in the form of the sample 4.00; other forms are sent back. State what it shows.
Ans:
1.16
